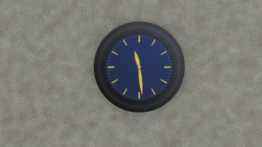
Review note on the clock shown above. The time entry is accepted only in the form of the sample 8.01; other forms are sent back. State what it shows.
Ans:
11.29
